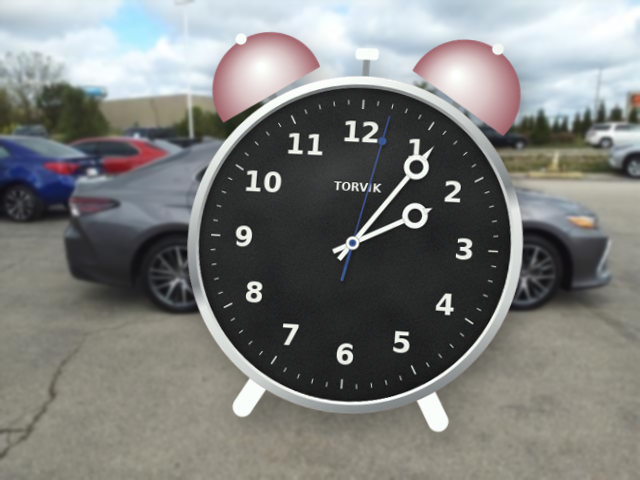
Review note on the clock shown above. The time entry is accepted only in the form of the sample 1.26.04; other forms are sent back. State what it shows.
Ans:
2.06.02
